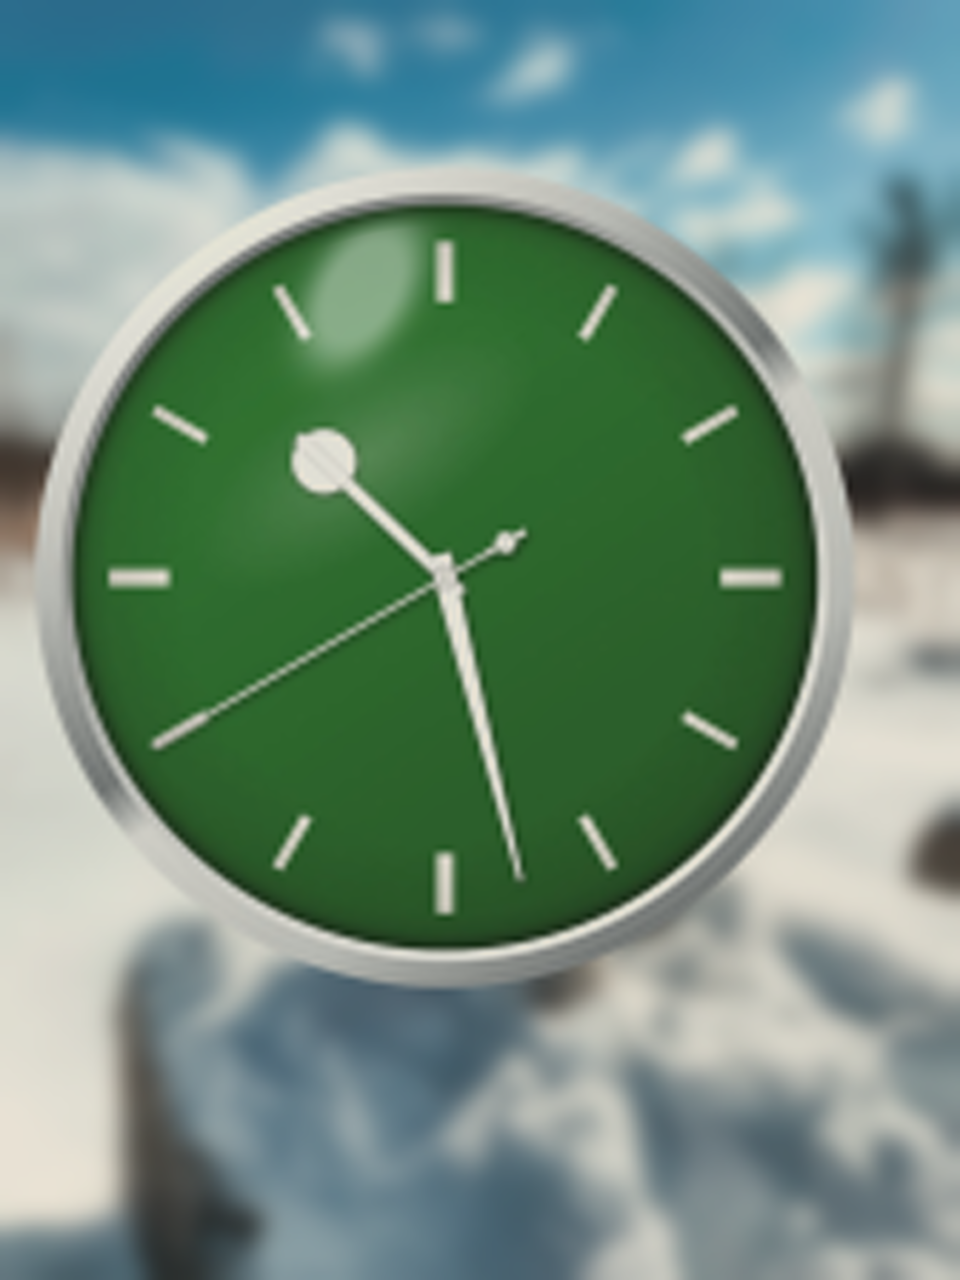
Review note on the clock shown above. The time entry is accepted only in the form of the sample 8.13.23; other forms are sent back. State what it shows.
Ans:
10.27.40
